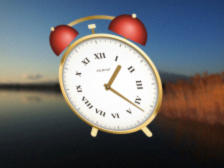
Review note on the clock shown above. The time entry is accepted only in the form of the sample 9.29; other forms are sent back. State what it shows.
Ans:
1.22
